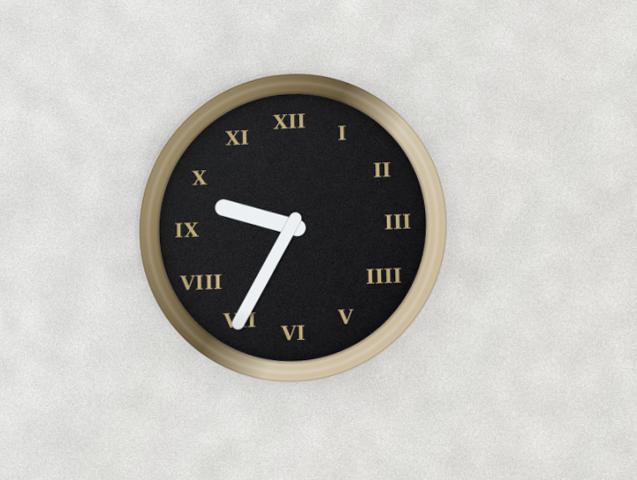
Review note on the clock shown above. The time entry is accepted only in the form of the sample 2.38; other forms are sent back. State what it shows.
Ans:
9.35
